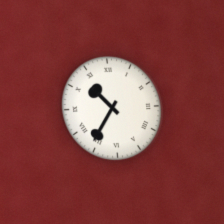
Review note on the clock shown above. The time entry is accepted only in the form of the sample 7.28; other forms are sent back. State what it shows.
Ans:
10.36
